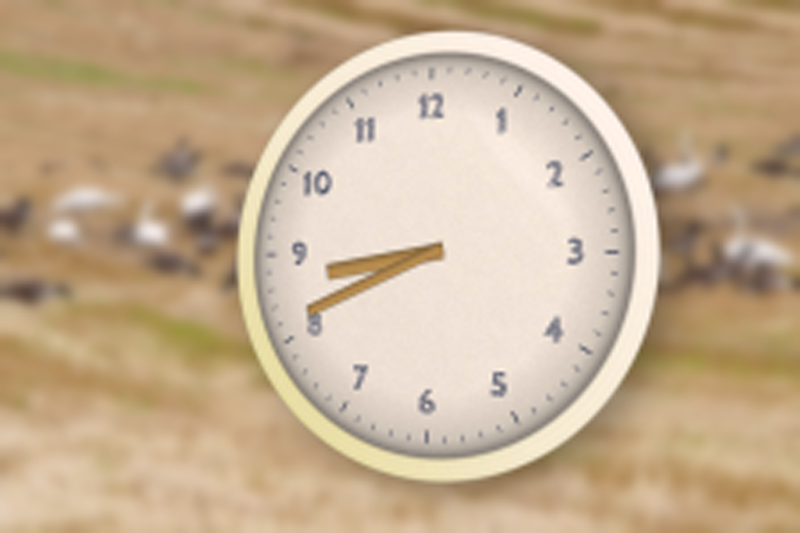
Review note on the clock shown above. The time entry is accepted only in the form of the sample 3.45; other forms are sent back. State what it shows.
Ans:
8.41
